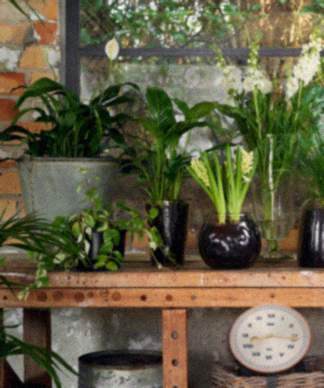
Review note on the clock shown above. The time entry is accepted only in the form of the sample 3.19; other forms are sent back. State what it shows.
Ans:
8.16
